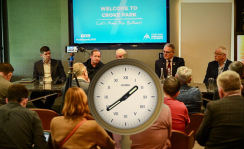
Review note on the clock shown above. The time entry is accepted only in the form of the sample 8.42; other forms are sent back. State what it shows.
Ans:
1.39
